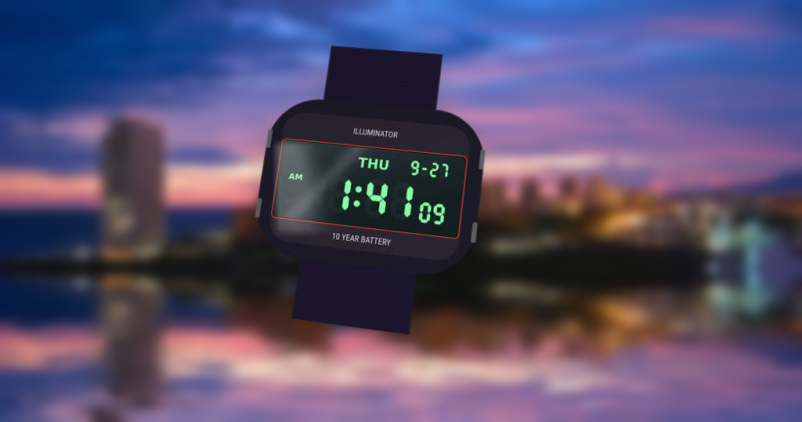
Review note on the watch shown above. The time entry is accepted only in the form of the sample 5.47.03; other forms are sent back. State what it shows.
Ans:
1.41.09
